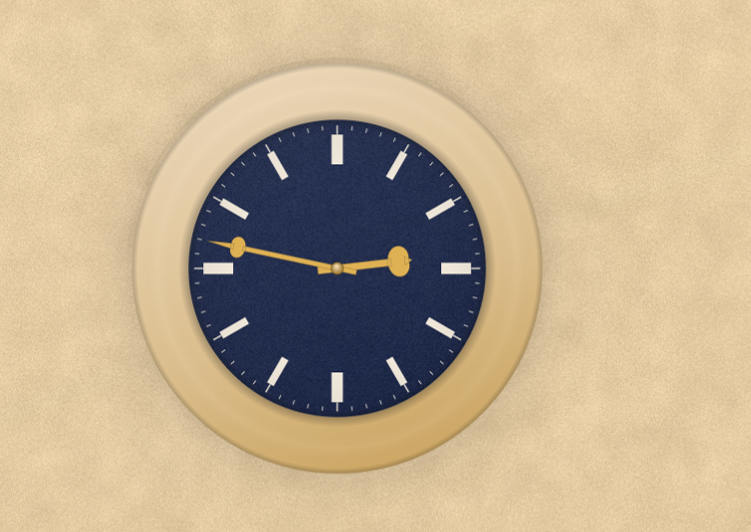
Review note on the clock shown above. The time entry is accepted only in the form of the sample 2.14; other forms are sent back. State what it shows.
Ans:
2.47
